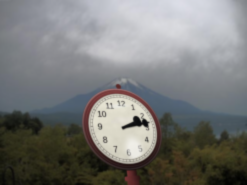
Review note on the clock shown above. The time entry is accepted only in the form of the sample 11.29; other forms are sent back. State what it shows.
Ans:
2.13
